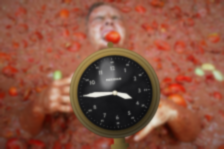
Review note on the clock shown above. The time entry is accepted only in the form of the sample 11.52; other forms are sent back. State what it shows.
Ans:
3.45
